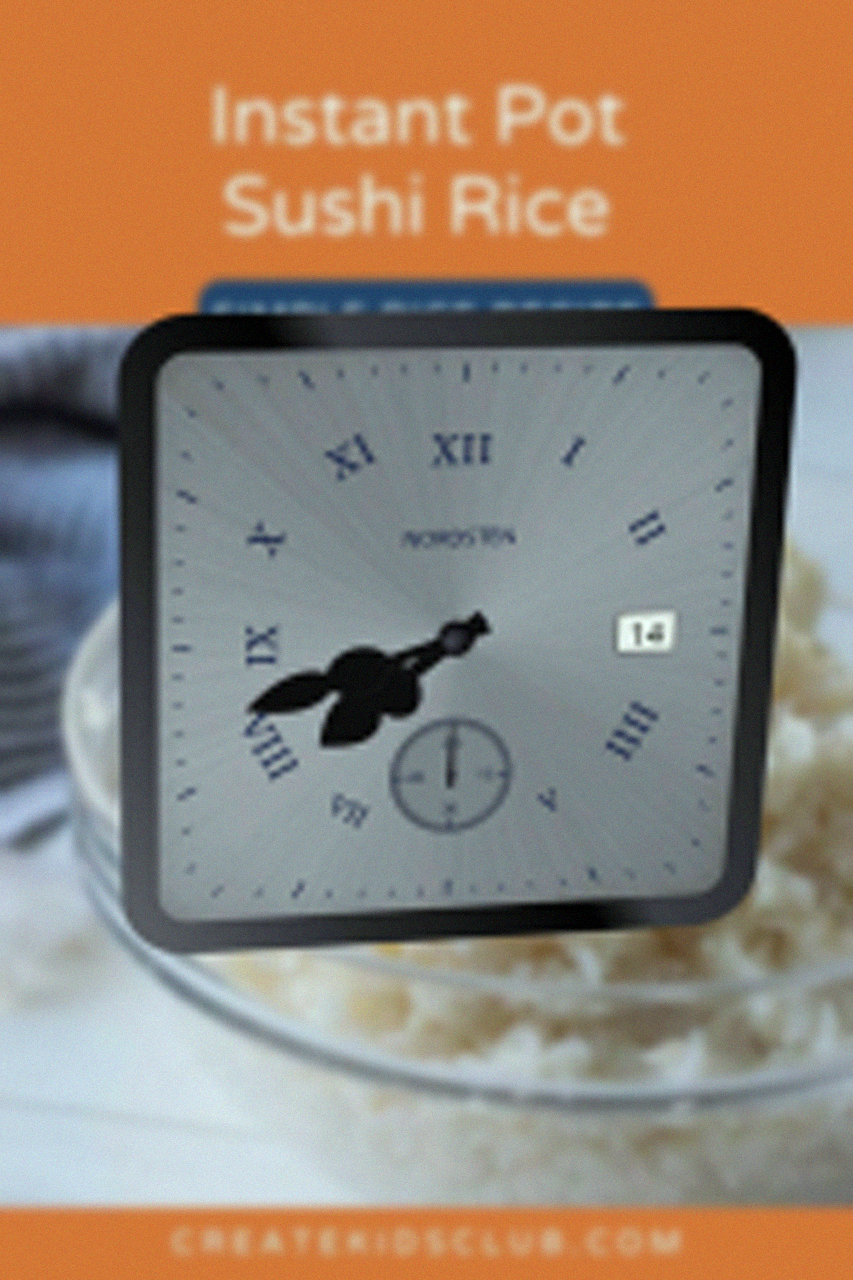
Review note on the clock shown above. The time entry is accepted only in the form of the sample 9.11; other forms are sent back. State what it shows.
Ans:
7.42
